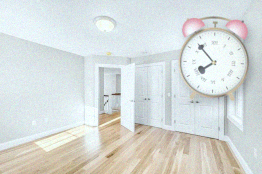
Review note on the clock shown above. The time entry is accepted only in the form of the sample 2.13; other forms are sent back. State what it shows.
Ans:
7.53
